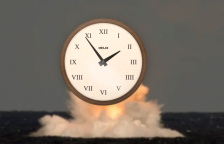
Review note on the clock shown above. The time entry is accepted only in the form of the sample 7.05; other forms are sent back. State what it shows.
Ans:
1.54
